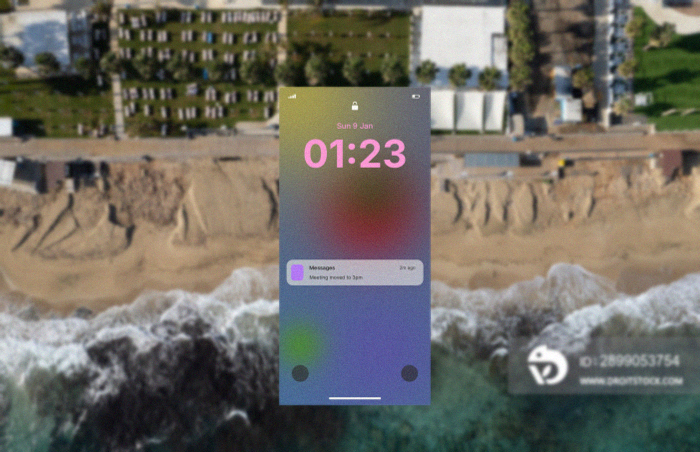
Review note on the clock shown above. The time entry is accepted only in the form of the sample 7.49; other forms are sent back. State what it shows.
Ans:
1.23
